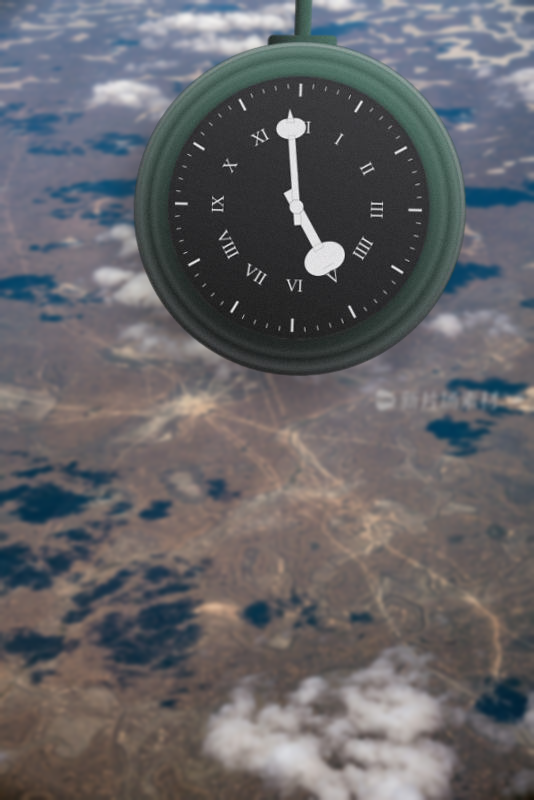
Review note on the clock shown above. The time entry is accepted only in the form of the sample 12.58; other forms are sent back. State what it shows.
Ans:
4.59
